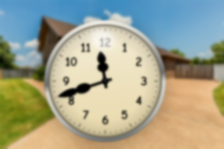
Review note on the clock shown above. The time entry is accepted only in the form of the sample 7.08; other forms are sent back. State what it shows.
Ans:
11.42
